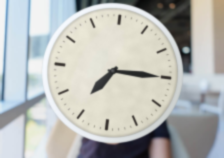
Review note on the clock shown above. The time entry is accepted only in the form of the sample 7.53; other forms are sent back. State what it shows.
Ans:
7.15
